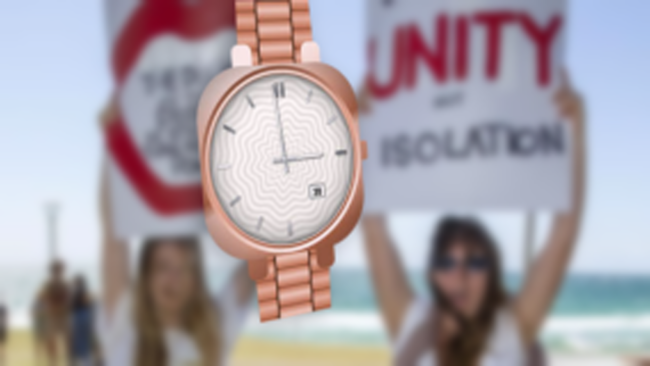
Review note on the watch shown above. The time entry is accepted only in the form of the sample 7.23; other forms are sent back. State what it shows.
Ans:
2.59
